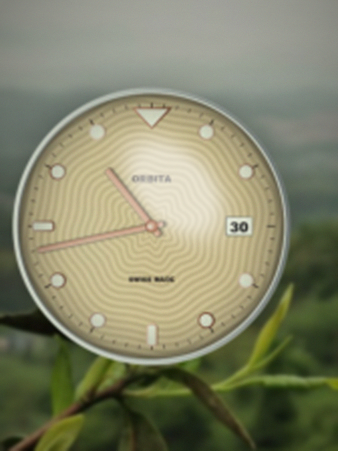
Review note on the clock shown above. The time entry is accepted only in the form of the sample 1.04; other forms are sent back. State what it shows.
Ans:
10.43
